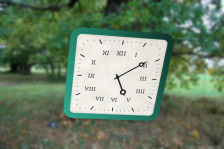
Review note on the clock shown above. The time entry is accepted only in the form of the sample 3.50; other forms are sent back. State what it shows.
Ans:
5.09
